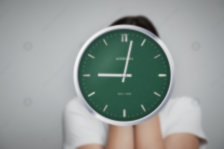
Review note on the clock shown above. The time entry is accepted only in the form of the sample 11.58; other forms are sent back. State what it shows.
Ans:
9.02
